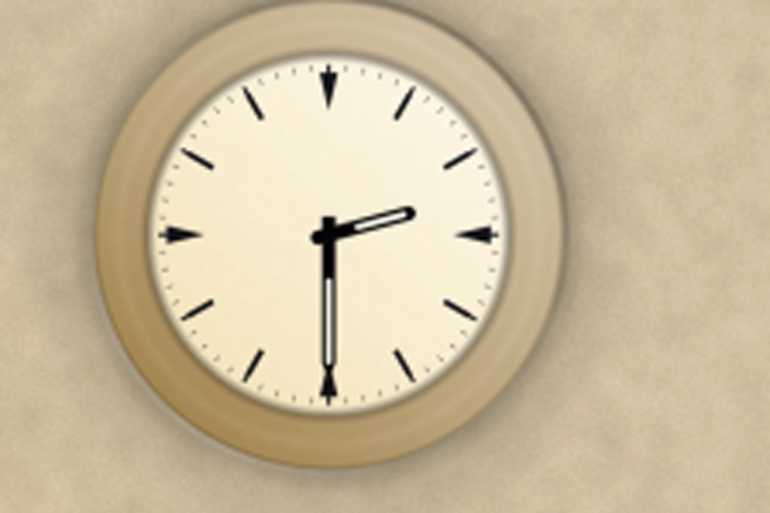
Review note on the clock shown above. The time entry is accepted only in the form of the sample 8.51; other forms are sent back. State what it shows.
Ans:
2.30
